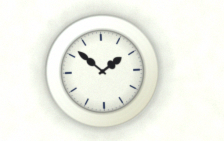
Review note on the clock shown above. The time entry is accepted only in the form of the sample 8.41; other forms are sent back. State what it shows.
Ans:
1.52
